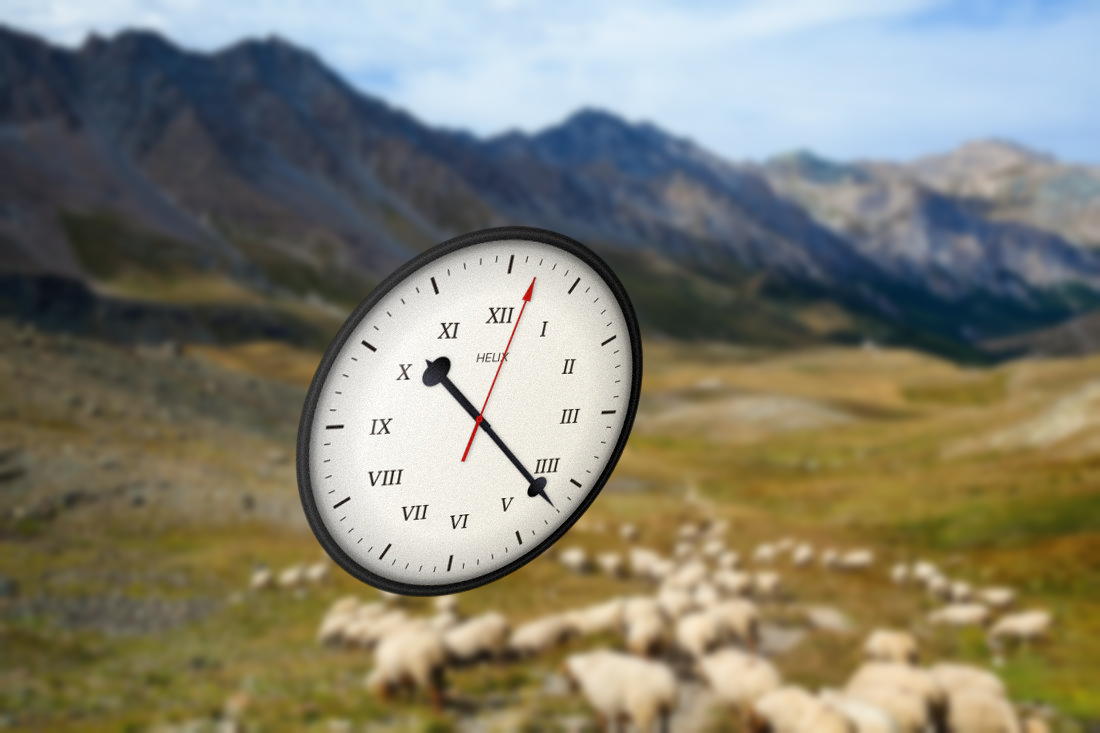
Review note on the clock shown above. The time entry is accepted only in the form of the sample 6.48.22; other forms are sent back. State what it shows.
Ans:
10.22.02
